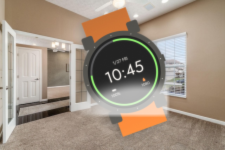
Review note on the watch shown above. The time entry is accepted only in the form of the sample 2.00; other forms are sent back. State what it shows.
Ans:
10.45
